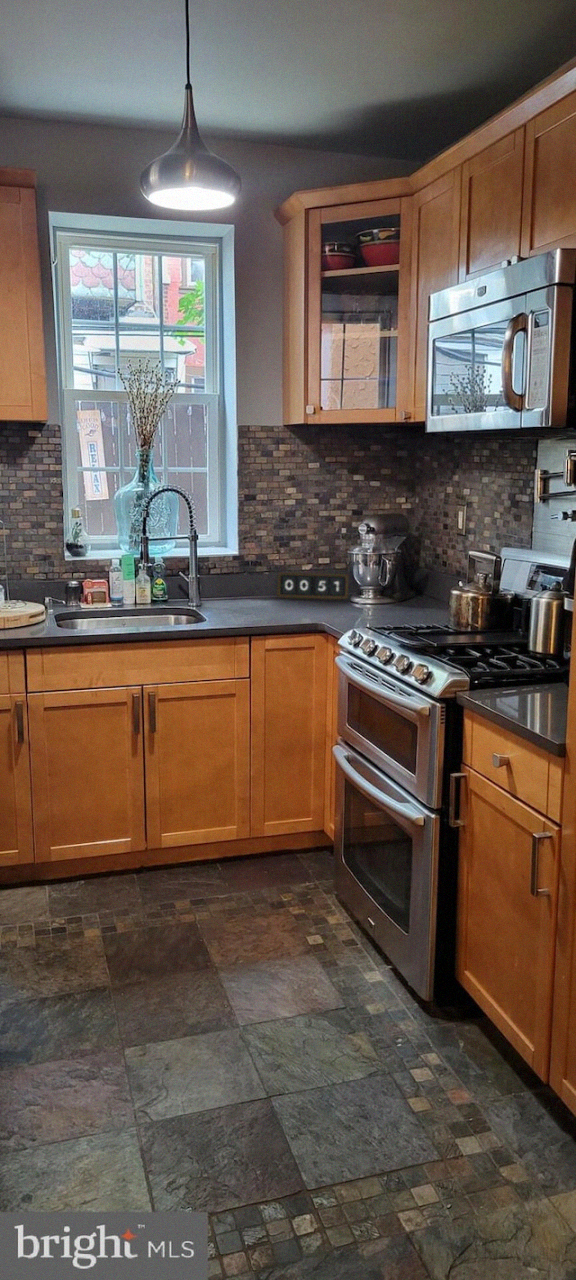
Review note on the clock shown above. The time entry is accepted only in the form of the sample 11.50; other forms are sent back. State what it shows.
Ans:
0.51
